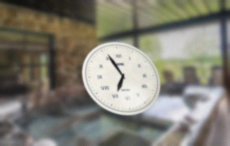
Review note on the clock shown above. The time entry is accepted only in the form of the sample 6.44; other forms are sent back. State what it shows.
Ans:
6.56
